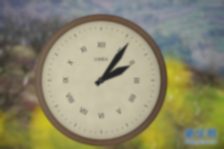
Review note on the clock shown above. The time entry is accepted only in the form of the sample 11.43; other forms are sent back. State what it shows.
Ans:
2.06
